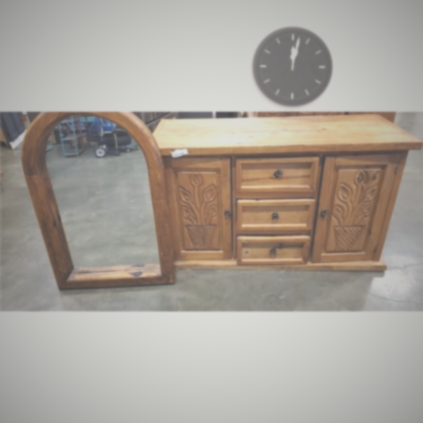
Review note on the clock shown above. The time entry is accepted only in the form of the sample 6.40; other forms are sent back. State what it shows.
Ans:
12.02
